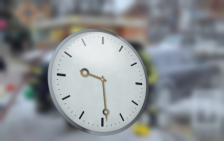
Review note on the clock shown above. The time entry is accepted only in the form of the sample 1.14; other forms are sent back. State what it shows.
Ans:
9.29
